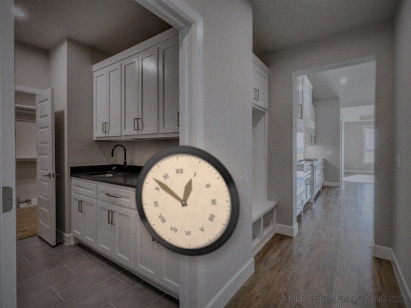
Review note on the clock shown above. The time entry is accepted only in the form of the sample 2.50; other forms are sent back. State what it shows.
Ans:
12.52
